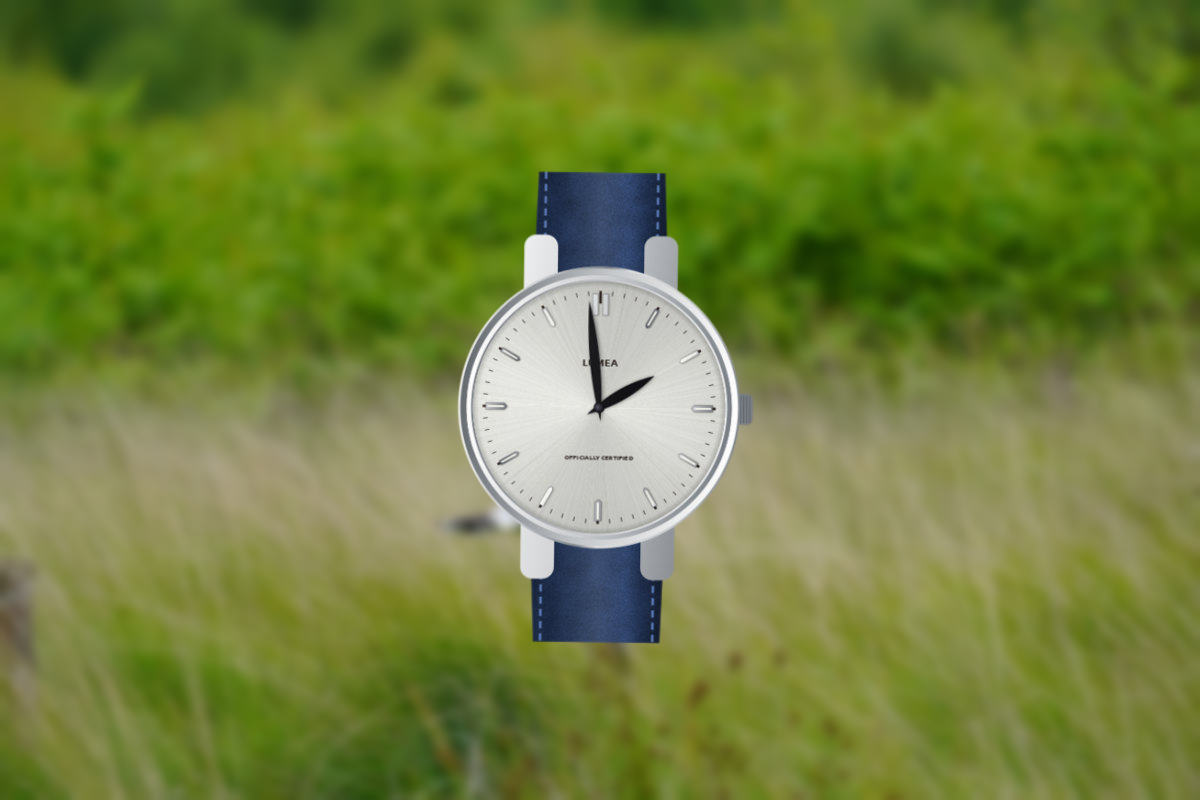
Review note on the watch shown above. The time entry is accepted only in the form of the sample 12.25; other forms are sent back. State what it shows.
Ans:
1.59
